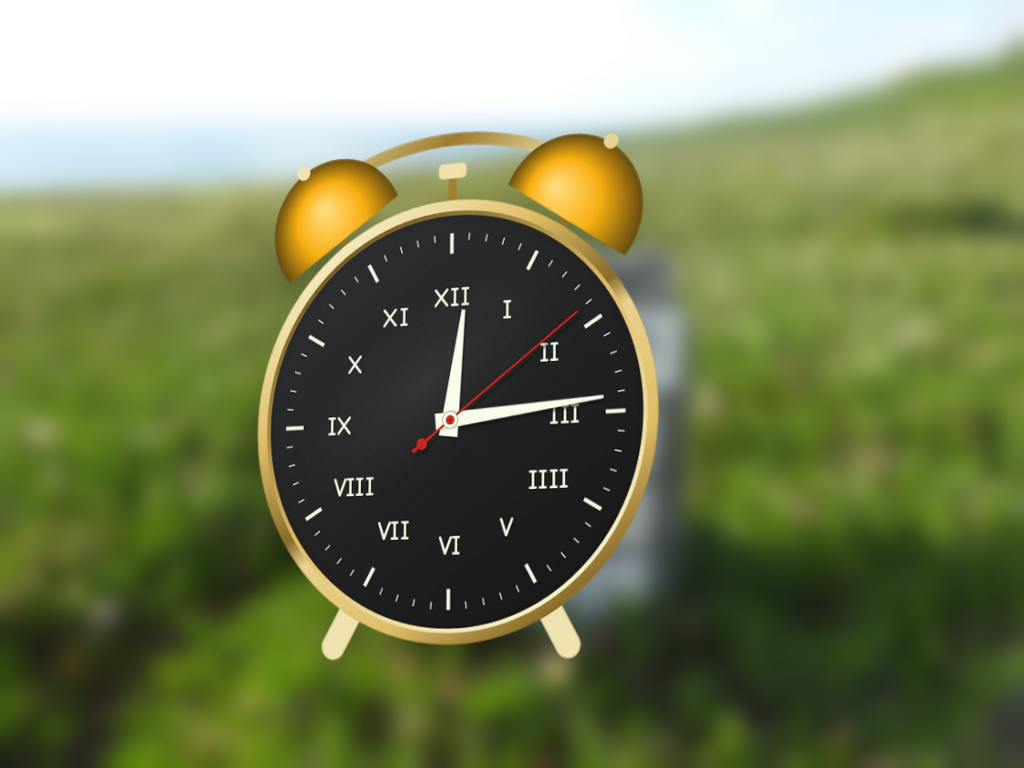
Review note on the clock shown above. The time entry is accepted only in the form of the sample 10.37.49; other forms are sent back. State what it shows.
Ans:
12.14.09
